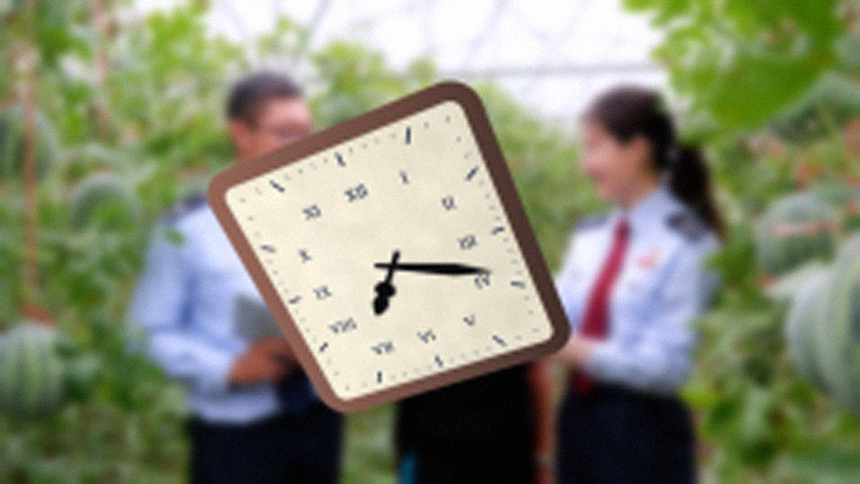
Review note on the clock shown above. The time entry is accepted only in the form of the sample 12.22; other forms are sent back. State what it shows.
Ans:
7.19
